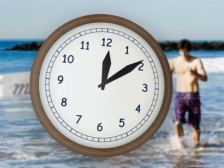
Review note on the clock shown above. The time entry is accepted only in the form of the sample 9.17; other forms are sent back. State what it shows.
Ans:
12.09
